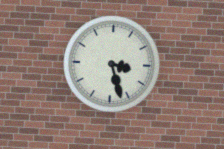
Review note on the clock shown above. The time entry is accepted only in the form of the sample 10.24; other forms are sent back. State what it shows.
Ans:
3.27
